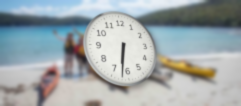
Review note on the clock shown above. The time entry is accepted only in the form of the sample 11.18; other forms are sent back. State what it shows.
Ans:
6.32
